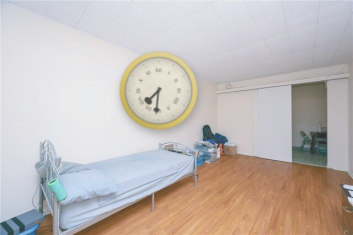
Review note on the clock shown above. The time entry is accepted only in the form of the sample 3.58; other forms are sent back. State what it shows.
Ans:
7.31
